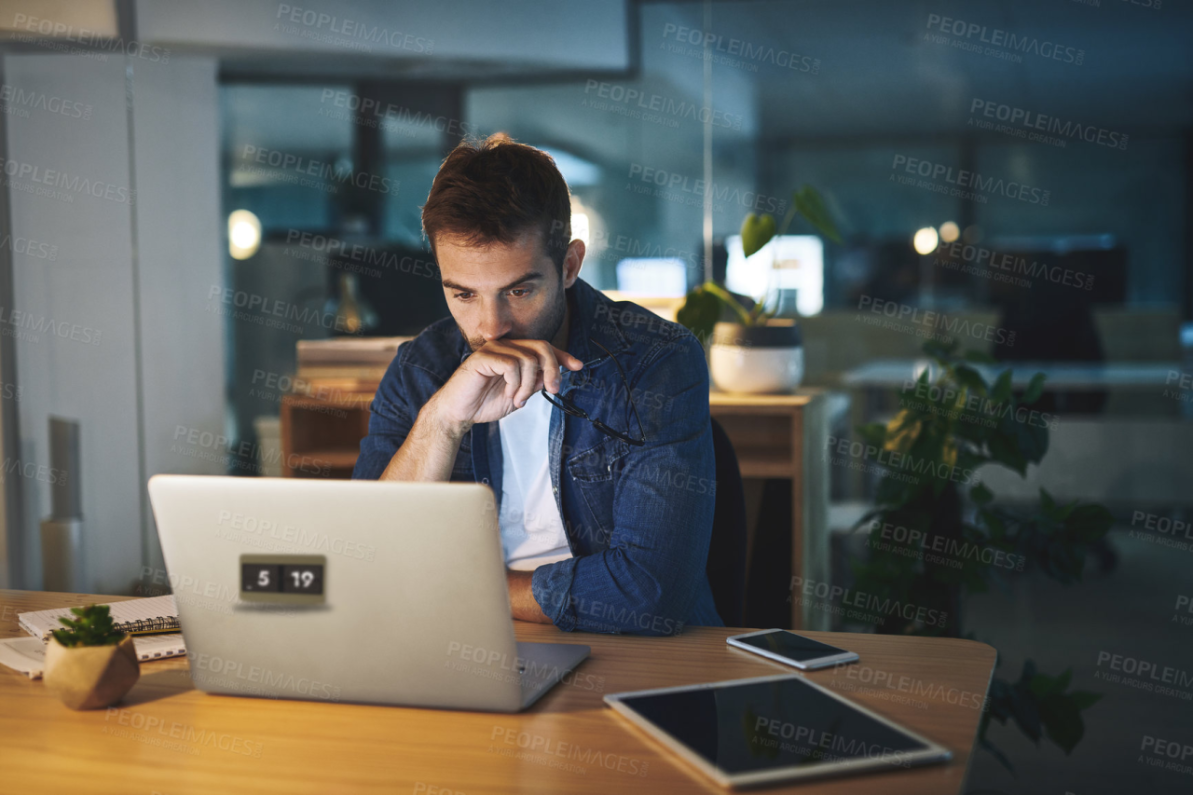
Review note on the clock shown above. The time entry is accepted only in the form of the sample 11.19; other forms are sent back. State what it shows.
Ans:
5.19
